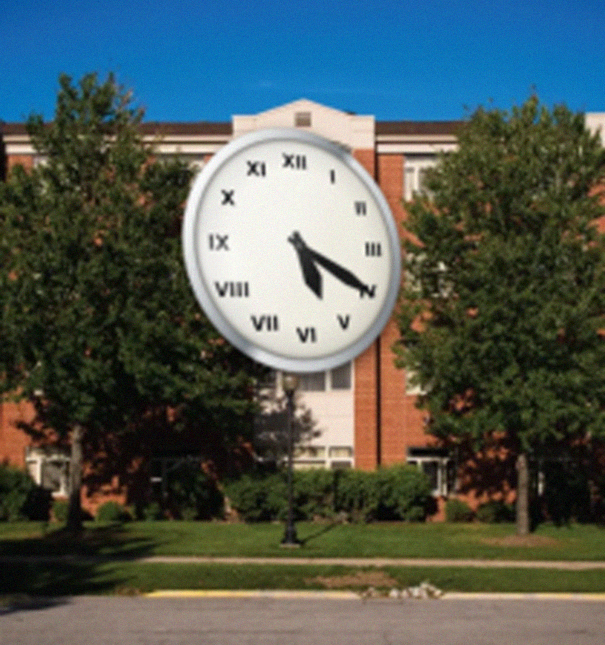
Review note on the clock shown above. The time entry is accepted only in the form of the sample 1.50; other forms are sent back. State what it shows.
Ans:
5.20
